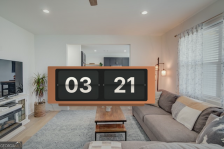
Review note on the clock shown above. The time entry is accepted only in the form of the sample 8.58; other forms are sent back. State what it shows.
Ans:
3.21
